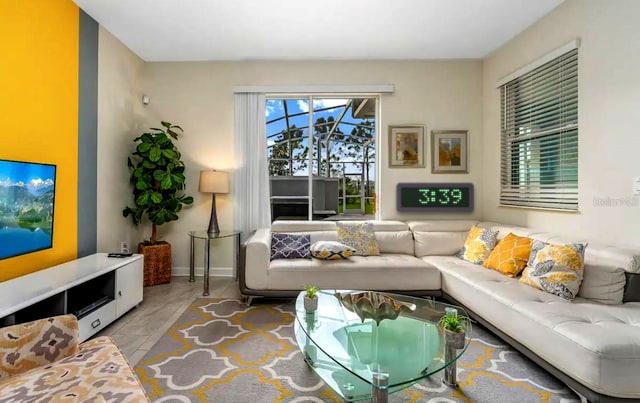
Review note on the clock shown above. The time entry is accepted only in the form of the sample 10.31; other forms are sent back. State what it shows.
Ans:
3.39
